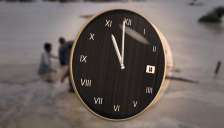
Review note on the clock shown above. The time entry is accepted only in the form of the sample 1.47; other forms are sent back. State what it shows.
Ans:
10.59
